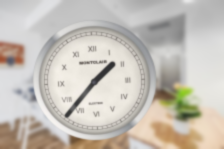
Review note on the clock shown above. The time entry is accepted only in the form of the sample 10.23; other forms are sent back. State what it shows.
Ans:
1.37
